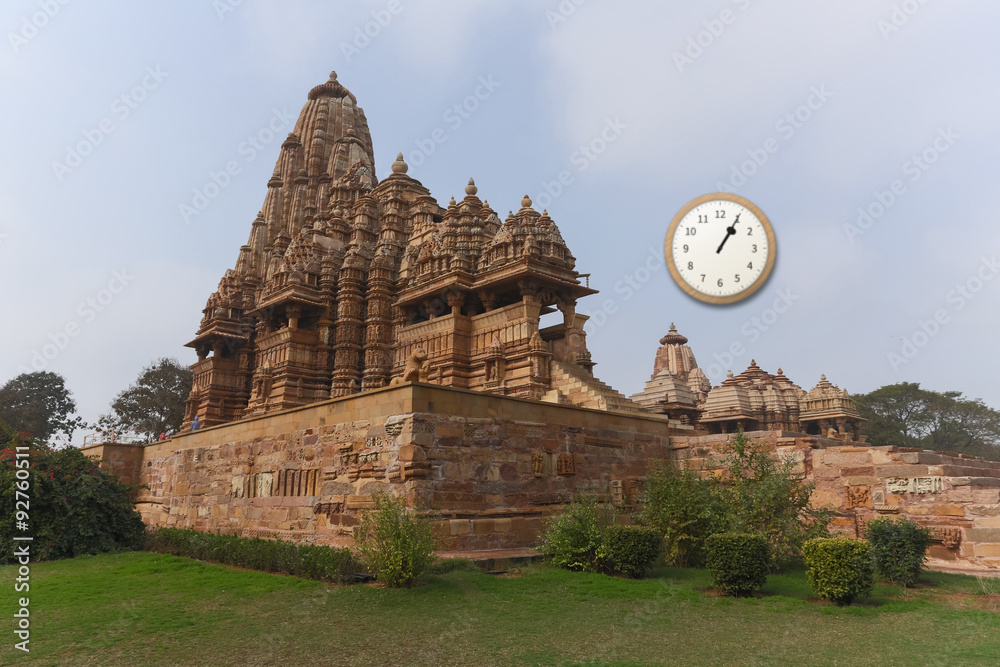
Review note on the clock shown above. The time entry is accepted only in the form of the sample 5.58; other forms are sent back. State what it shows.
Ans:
1.05
